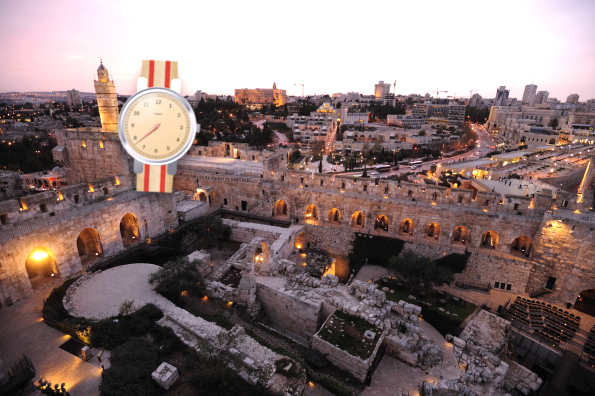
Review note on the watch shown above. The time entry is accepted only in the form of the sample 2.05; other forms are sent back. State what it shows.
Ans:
7.38
